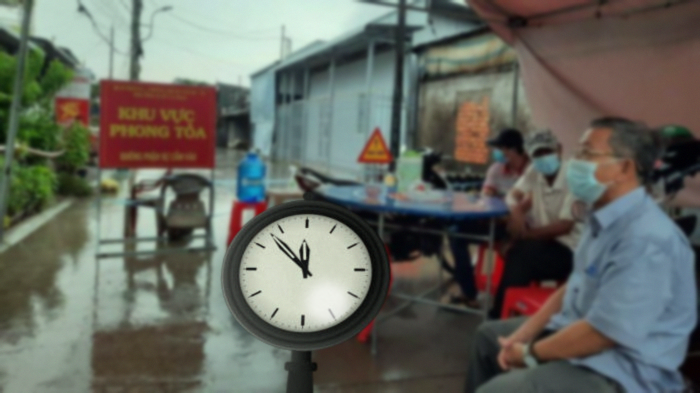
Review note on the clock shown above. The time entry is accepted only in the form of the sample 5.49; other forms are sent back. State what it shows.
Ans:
11.53
